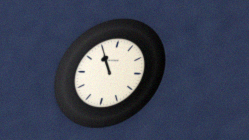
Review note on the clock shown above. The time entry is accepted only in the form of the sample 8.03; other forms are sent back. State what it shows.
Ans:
10.55
